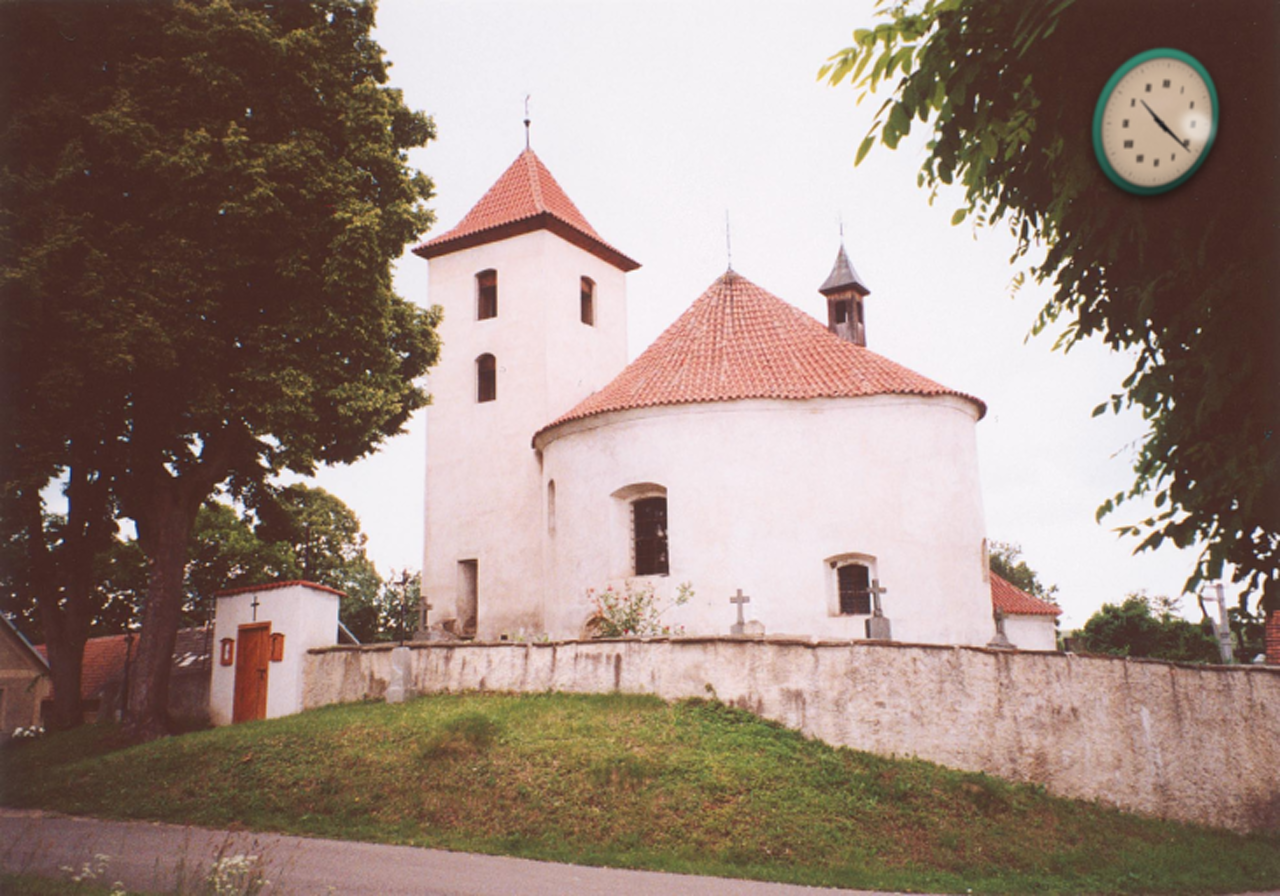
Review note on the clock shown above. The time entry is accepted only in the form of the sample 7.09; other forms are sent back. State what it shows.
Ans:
10.21
